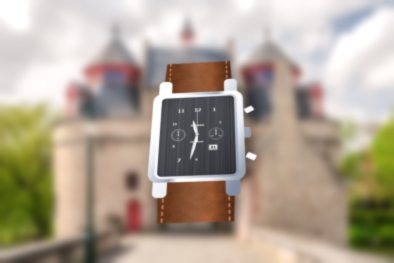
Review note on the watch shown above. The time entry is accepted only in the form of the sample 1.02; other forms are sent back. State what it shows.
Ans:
11.32
